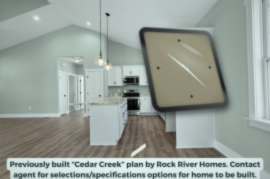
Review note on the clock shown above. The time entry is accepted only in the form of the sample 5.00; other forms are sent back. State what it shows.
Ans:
10.23
